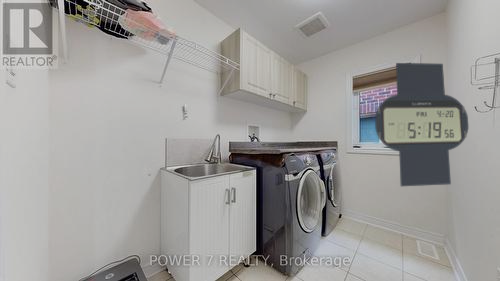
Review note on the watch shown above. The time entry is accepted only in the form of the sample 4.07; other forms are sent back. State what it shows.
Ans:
5.19
